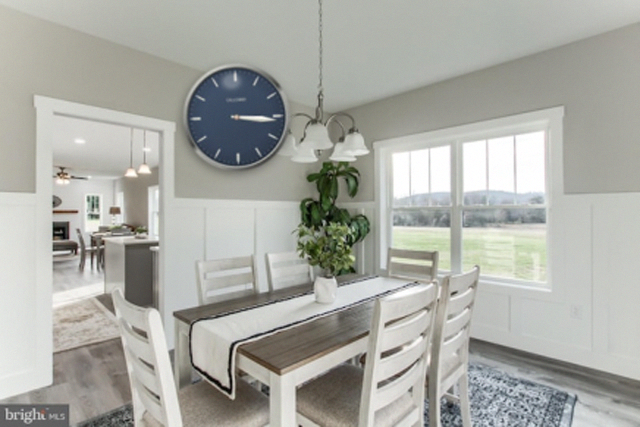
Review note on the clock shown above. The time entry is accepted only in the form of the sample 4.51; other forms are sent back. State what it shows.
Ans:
3.16
